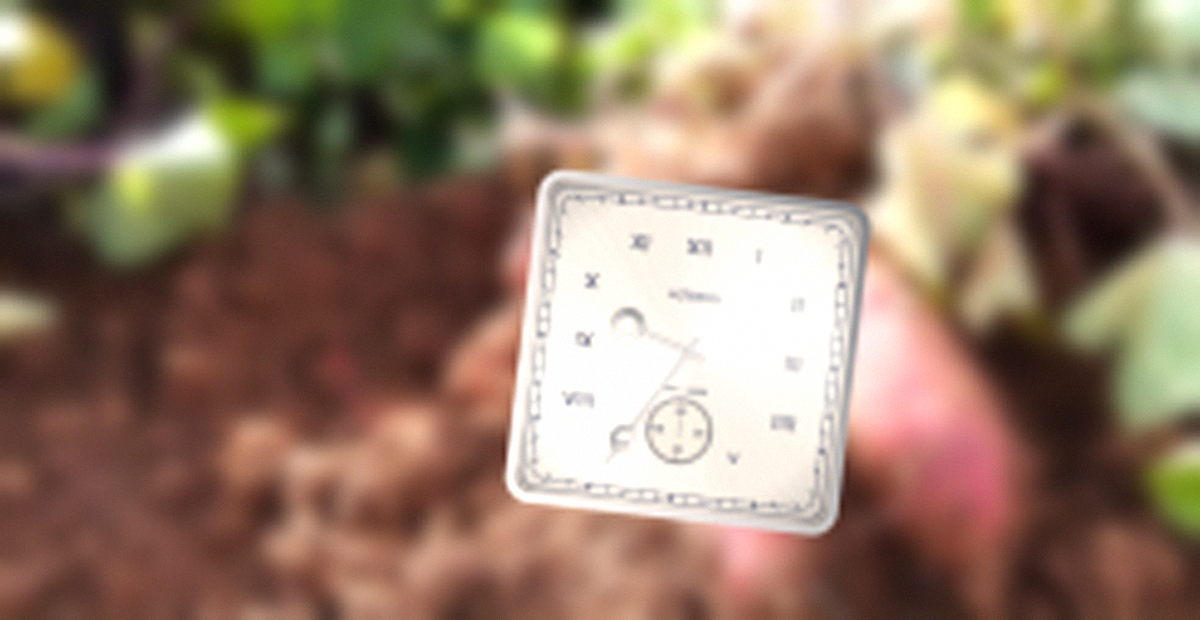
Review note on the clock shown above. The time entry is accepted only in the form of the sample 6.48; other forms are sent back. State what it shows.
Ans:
9.35
